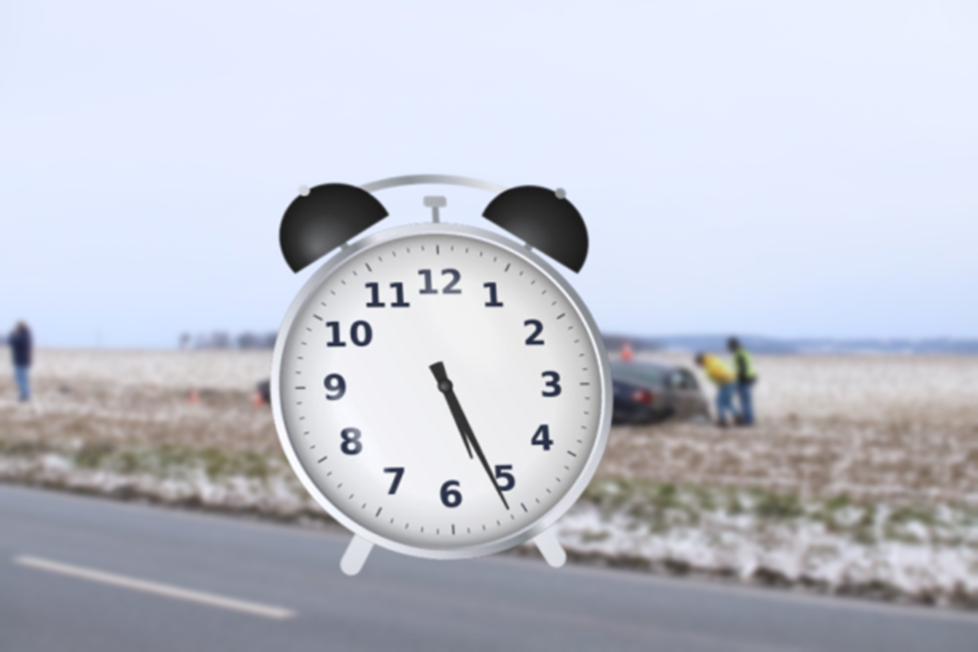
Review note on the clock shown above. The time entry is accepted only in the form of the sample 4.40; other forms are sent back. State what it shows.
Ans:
5.26
